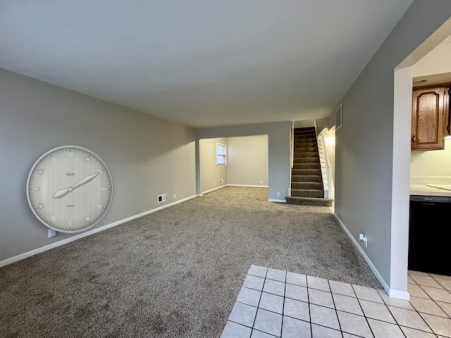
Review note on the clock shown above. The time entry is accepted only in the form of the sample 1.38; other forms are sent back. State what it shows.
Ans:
8.10
